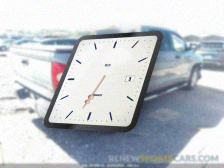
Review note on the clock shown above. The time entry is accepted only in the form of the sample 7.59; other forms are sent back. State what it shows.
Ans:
6.33
